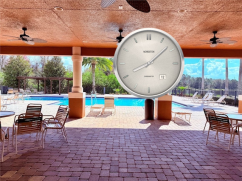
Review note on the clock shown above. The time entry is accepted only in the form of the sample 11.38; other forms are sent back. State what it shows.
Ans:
8.08
